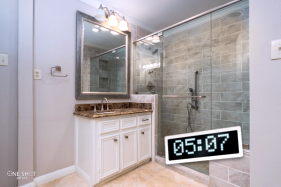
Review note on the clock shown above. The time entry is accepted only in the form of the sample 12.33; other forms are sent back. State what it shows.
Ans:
5.07
